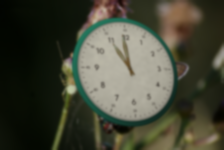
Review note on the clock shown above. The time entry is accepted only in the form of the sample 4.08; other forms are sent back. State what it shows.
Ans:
10.59
